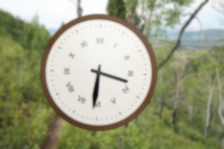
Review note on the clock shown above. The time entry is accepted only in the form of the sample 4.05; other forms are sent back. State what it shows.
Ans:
3.31
